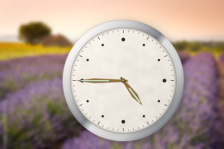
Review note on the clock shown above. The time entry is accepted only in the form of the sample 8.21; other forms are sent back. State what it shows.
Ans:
4.45
